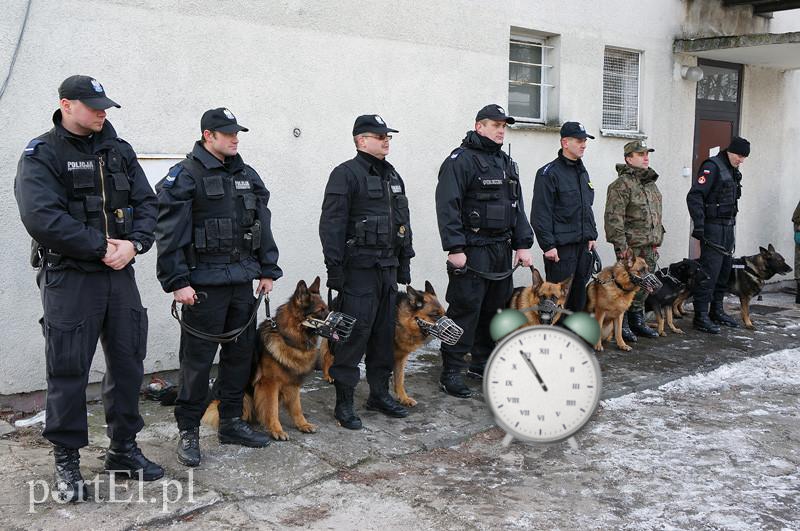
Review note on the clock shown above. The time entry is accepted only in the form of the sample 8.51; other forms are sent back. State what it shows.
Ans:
10.54
